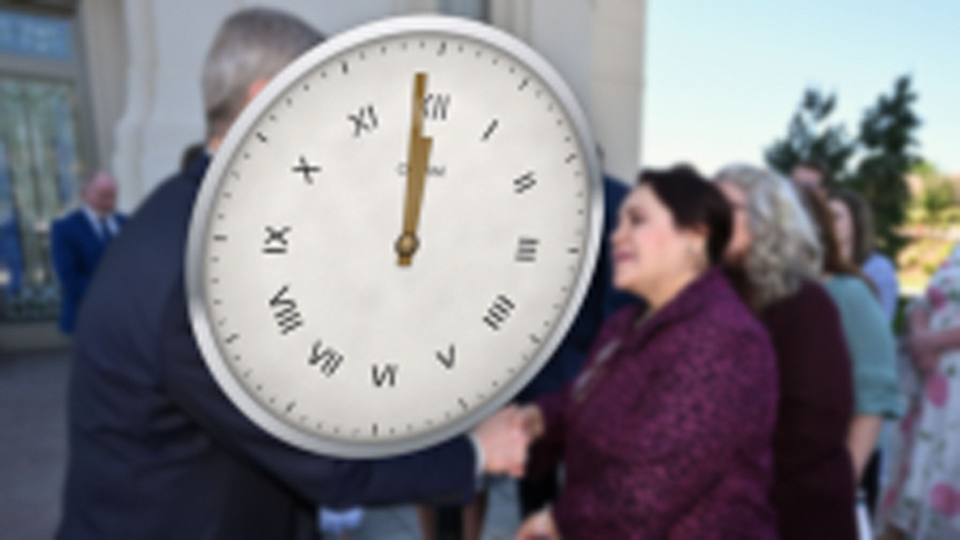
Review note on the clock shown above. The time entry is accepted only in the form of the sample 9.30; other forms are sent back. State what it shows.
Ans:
11.59
